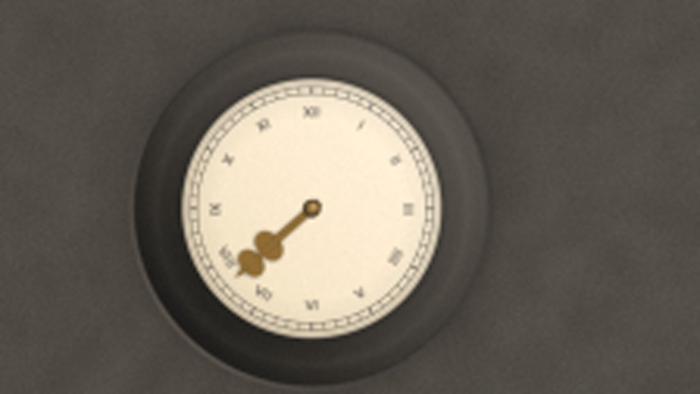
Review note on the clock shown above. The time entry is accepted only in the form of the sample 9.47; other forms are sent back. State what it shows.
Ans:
7.38
